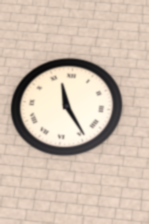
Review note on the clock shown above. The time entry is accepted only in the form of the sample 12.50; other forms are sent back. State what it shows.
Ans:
11.24
